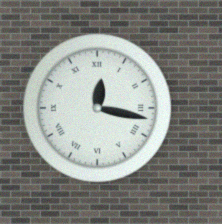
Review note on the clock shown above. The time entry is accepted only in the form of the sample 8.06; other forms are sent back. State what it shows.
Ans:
12.17
